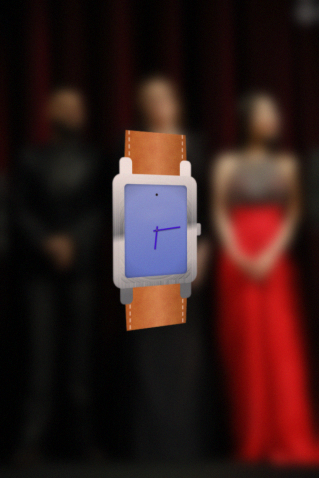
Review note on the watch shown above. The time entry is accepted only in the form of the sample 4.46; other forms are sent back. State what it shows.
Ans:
6.14
